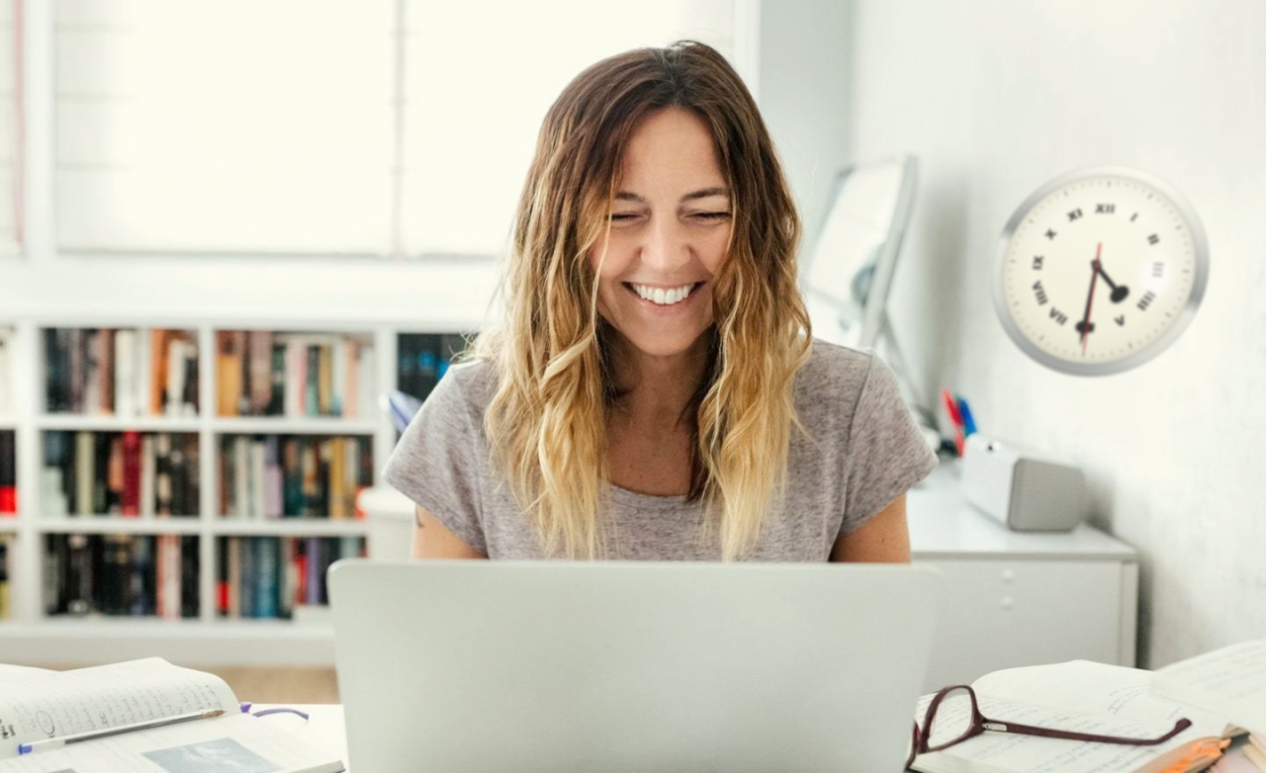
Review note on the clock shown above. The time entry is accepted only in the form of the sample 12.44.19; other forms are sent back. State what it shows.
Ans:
4.30.30
